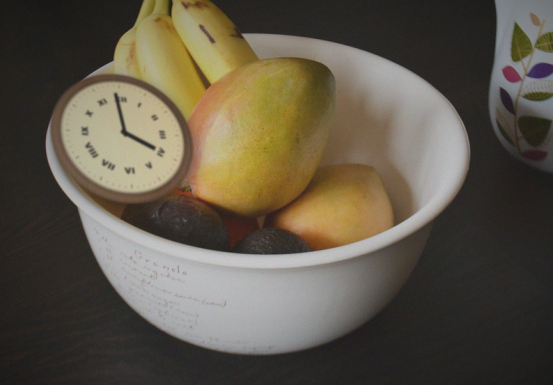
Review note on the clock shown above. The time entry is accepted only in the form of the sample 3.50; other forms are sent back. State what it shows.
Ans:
3.59
